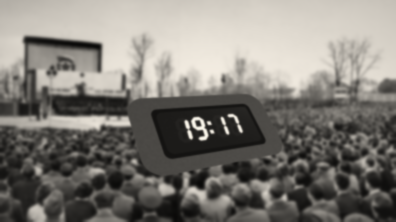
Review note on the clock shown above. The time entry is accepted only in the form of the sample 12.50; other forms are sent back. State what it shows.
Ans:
19.17
